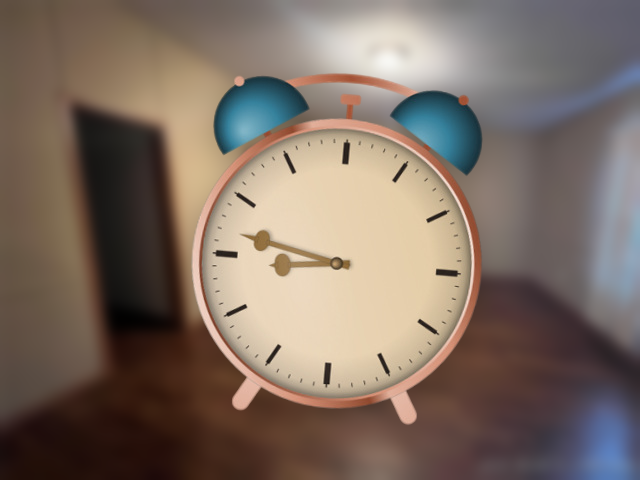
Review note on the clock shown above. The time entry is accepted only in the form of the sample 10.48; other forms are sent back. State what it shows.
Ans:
8.47
